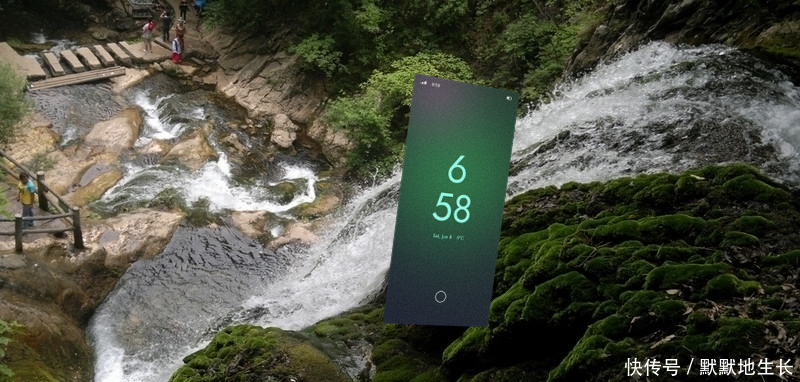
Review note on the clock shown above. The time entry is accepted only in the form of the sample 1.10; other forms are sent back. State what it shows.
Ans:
6.58
